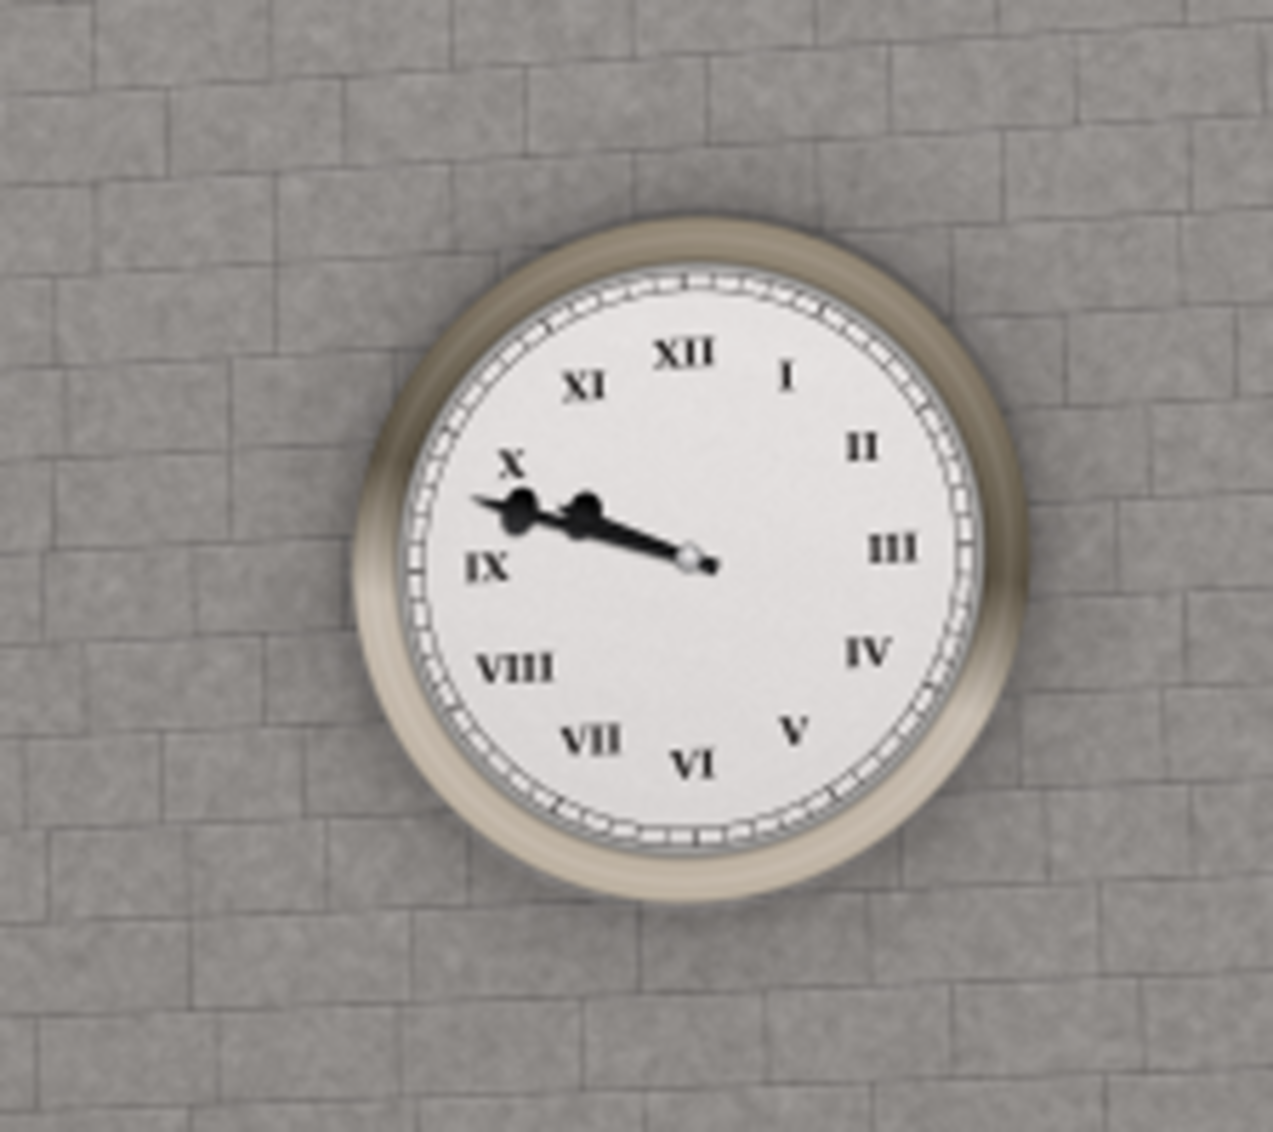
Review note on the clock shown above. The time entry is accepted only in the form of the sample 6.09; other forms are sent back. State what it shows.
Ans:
9.48
